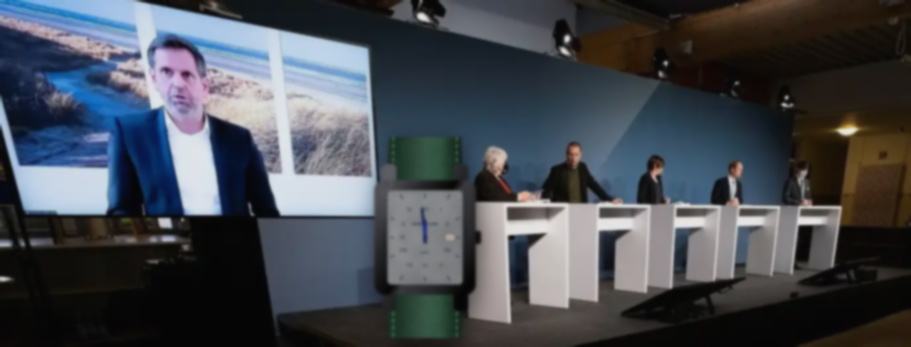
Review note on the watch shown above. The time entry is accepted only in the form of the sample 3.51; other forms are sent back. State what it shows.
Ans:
11.59
